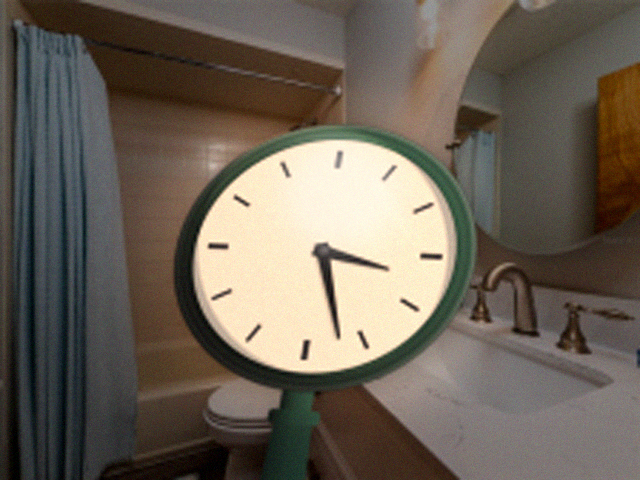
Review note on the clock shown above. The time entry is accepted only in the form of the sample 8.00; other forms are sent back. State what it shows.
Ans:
3.27
